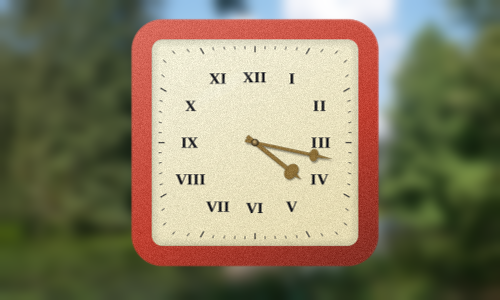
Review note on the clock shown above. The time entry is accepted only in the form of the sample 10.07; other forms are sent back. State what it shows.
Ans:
4.17
